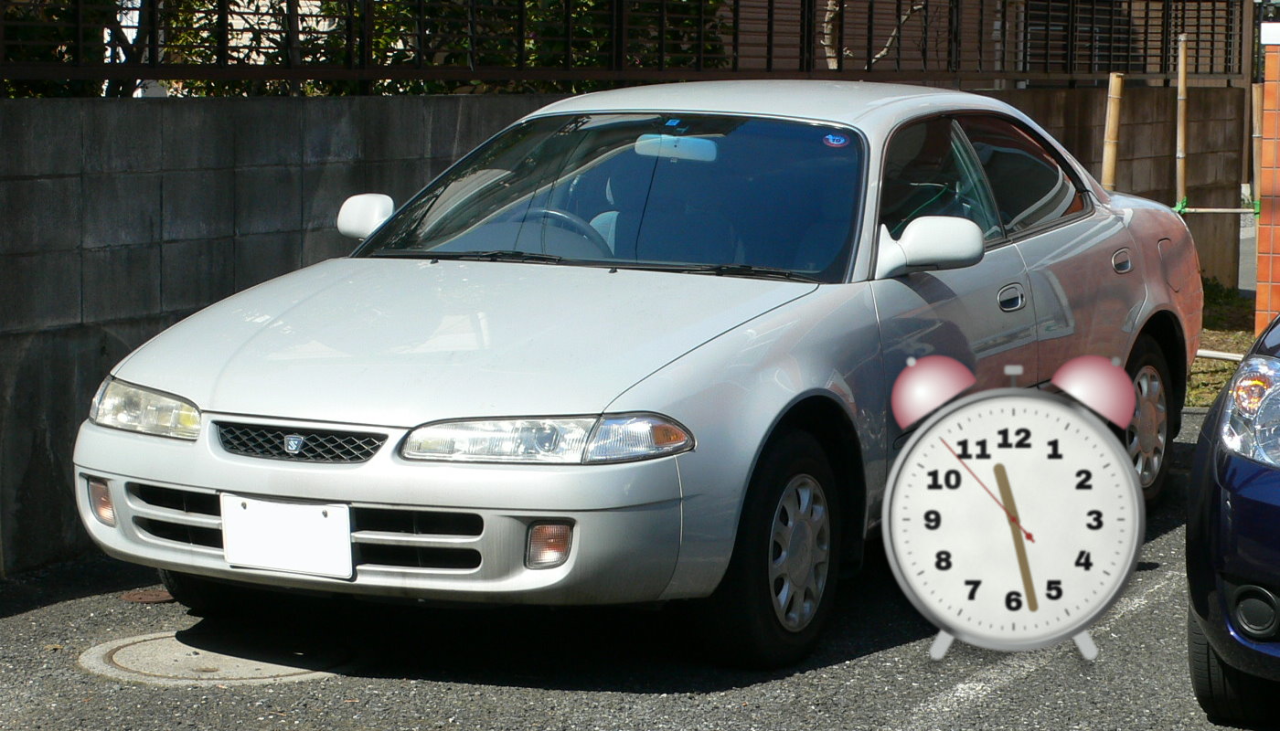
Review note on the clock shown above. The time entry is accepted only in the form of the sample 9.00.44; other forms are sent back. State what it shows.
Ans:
11.27.53
